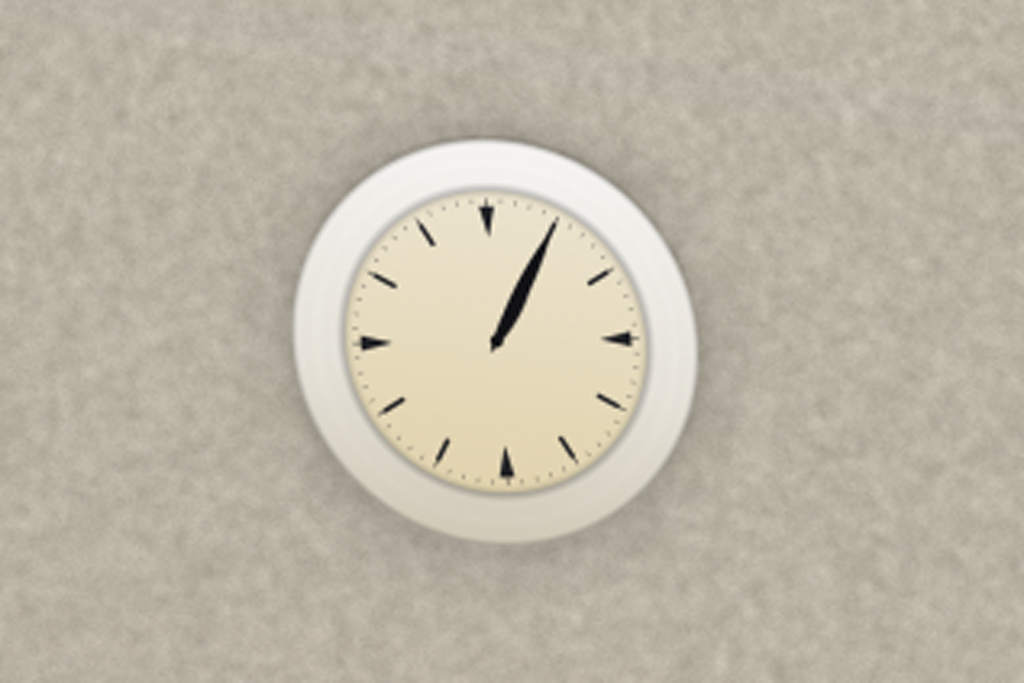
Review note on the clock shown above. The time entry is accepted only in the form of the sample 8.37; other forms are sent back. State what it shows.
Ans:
1.05
